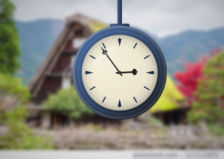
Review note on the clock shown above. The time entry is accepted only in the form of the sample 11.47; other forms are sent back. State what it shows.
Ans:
2.54
